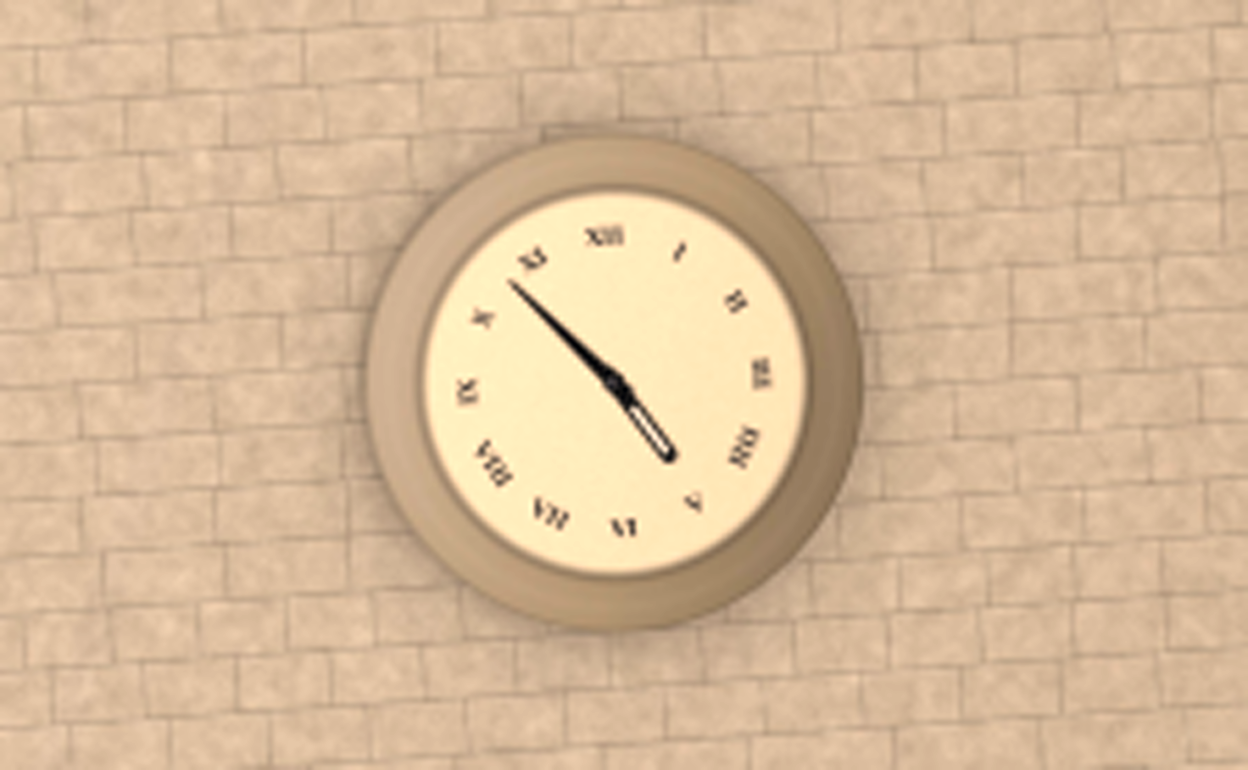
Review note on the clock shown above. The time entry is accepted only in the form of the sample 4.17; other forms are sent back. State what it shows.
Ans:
4.53
